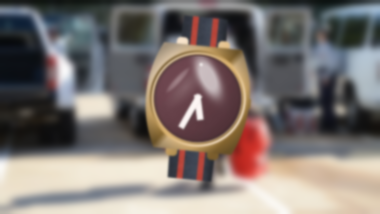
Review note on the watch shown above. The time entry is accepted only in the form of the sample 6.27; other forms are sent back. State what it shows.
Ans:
5.34
